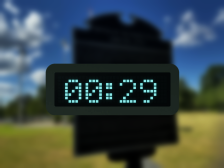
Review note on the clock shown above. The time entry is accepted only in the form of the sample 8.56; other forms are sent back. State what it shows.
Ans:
0.29
